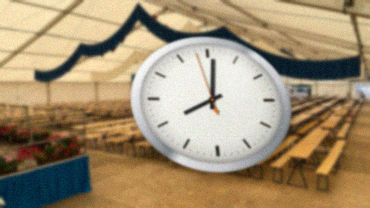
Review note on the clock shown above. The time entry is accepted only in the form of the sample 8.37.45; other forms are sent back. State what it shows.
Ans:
8.00.58
